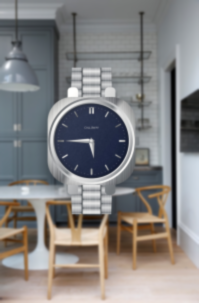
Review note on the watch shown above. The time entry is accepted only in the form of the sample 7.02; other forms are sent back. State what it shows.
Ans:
5.45
